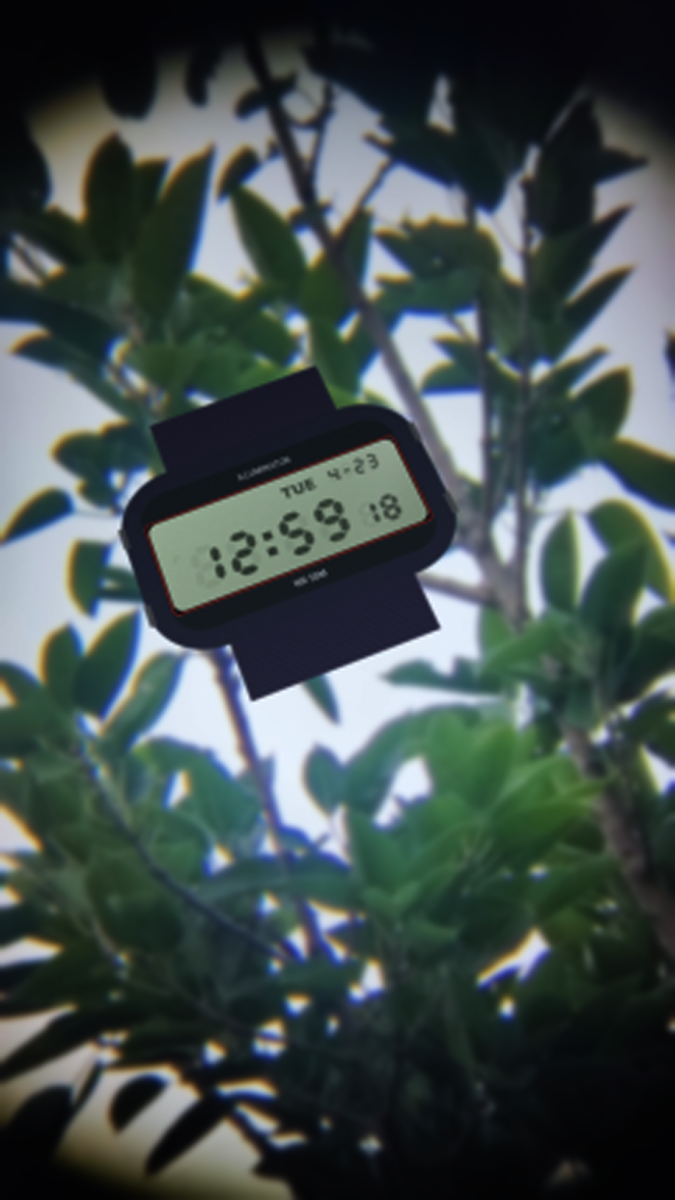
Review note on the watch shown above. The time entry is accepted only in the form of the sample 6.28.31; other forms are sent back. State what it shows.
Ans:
12.59.18
